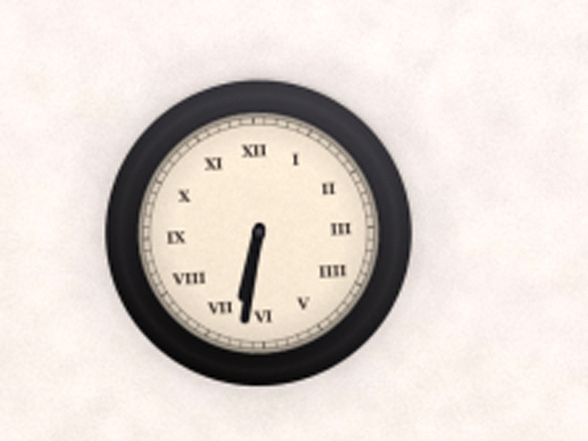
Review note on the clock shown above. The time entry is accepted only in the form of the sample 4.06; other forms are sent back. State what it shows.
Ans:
6.32
